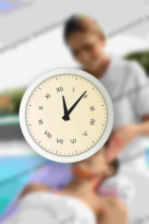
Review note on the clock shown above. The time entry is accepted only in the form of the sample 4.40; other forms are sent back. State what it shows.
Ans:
12.09
